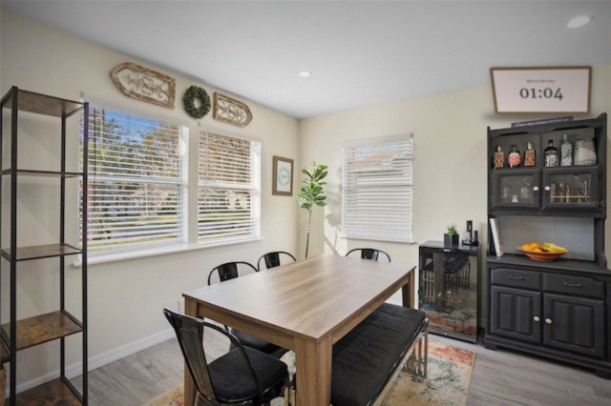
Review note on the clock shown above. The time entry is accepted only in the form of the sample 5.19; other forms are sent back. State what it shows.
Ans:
1.04
